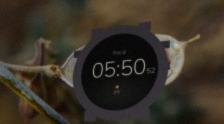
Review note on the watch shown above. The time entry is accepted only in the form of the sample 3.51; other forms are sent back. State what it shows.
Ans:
5.50
